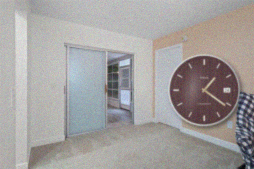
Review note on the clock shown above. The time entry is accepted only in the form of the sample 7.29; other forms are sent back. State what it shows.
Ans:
1.21
